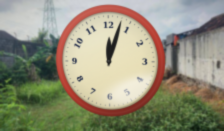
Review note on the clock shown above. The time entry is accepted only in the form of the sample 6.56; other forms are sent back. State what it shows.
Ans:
12.03
